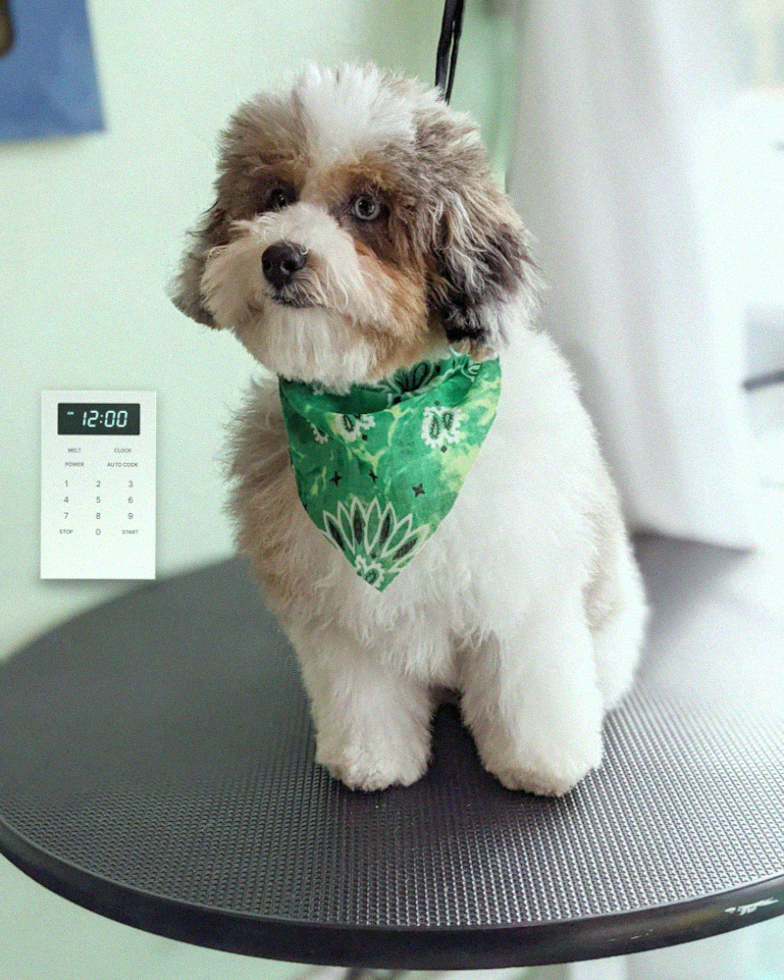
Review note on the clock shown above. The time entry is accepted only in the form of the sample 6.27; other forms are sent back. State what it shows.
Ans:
12.00
